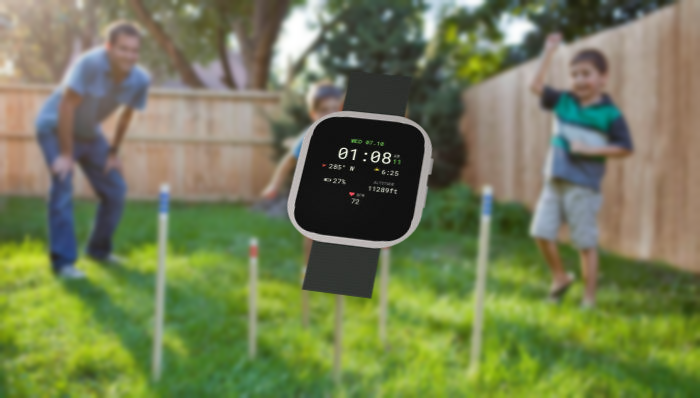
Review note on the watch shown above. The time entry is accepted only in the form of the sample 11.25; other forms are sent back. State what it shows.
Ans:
1.08
